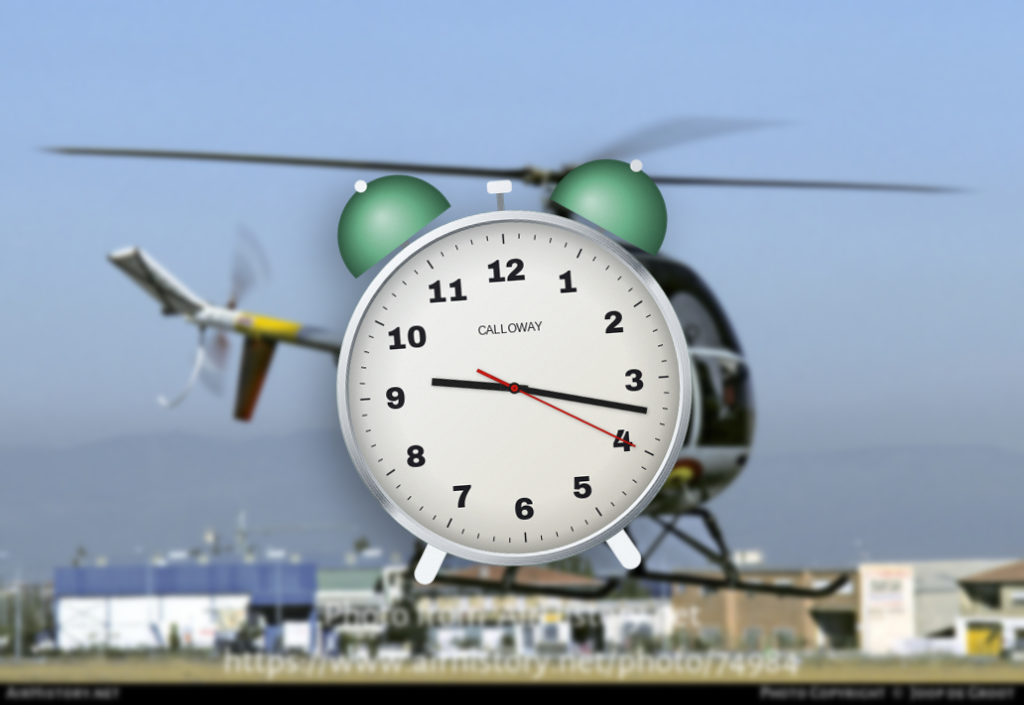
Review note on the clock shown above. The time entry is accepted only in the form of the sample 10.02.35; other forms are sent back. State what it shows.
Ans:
9.17.20
